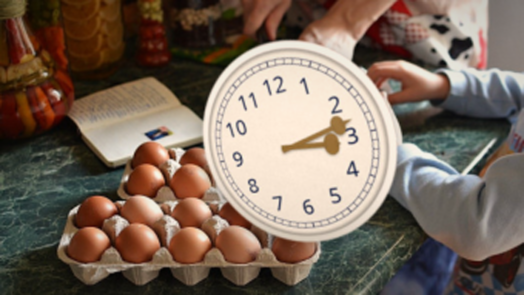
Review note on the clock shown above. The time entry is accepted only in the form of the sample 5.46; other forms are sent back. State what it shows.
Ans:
3.13
